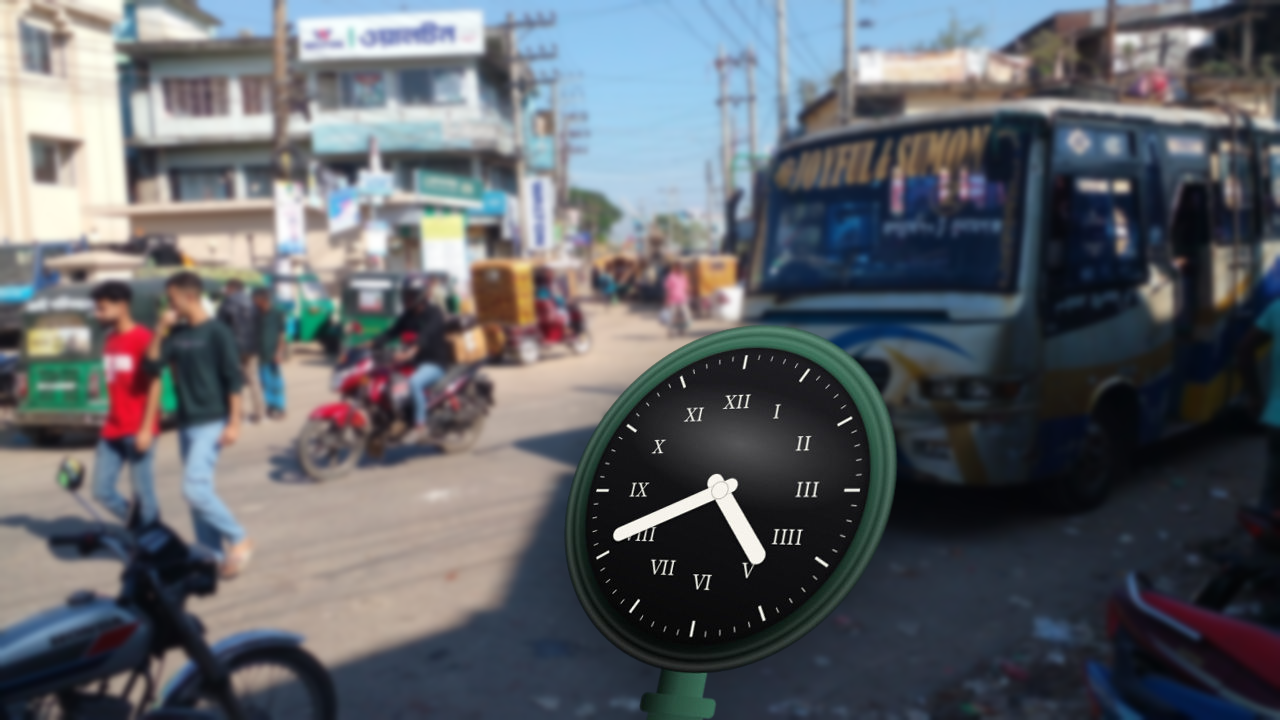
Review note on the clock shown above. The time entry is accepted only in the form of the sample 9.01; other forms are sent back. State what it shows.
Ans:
4.41
